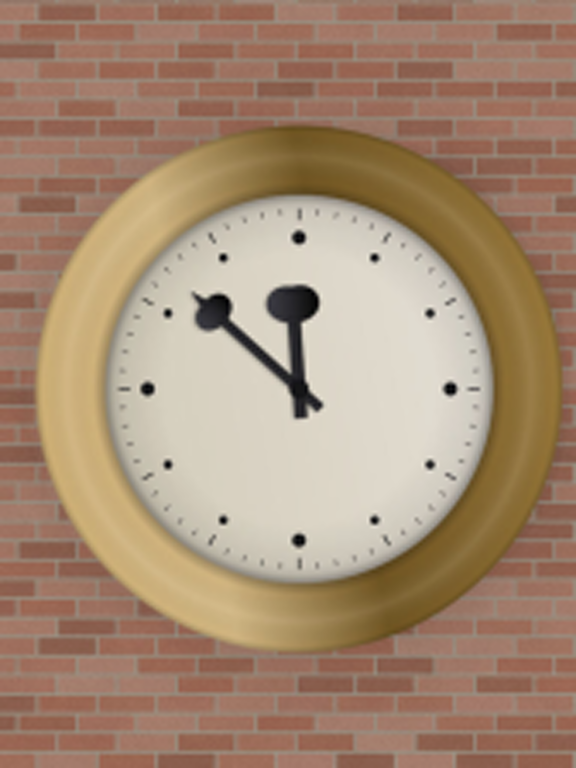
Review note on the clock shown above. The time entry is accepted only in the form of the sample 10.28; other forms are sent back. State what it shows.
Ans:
11.52
